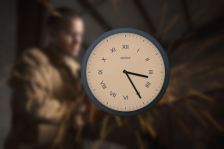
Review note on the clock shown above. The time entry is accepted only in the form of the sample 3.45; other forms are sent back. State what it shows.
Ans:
3.25
